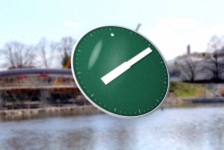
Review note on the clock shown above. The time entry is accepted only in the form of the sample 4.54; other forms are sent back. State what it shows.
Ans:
8.11
